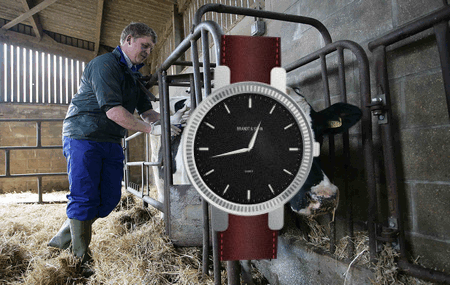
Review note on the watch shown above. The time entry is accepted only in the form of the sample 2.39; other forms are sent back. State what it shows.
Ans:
12.43
